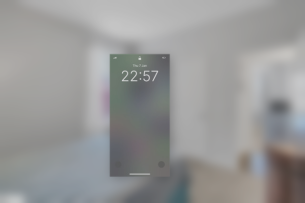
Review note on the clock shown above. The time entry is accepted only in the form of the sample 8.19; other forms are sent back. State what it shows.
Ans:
22.57
